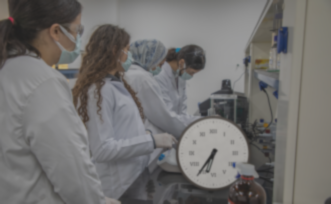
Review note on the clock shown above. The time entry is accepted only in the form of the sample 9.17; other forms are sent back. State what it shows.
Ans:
6.36
